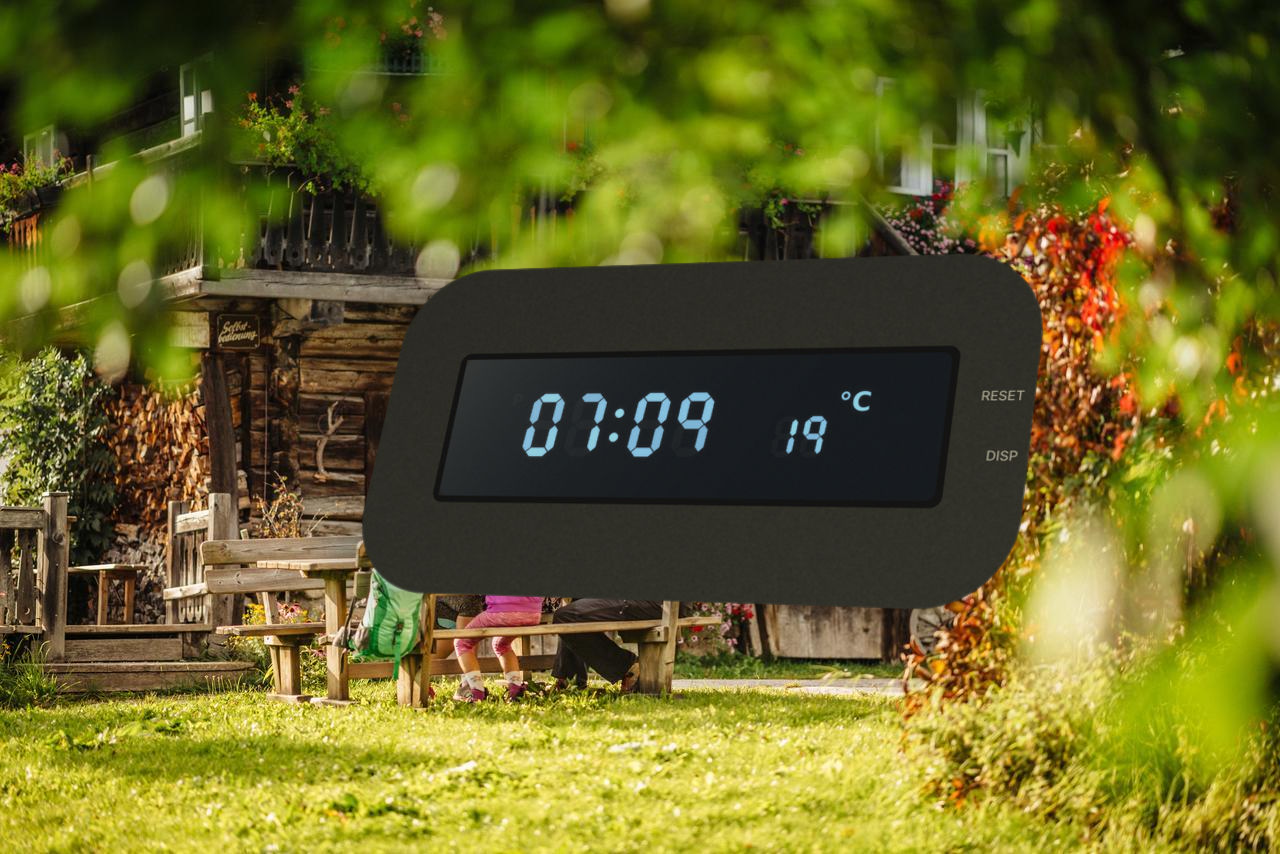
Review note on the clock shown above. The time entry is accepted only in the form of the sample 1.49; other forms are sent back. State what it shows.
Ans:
7.09
